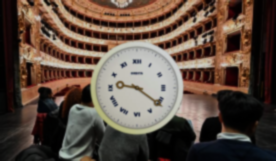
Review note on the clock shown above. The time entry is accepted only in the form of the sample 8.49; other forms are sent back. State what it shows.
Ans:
9.21
